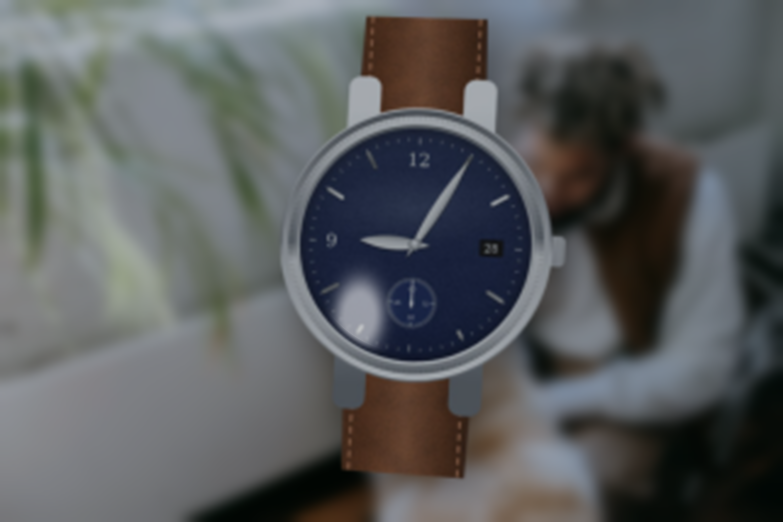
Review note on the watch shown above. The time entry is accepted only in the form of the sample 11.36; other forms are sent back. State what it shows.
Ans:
9.05
